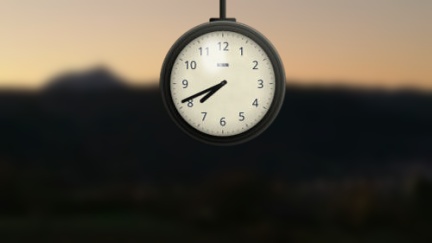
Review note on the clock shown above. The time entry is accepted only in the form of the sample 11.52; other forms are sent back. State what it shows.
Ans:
7.41
